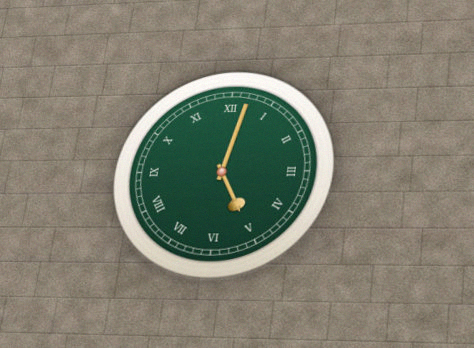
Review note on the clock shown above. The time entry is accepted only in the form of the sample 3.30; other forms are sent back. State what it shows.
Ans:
5.02
